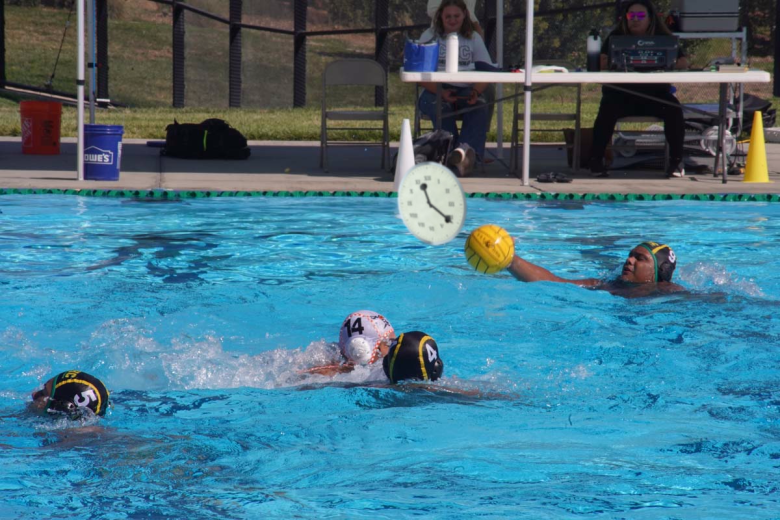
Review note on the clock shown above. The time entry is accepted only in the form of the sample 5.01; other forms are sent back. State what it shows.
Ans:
11.21
